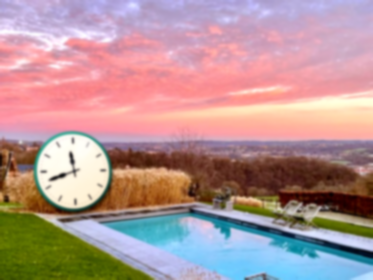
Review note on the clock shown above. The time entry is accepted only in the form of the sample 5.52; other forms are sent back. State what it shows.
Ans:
11.42
